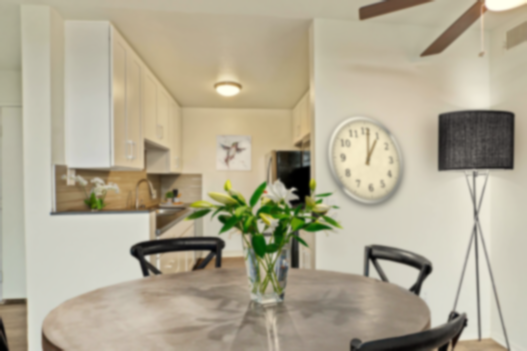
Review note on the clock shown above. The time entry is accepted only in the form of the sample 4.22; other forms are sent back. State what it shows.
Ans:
1.01
